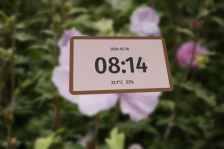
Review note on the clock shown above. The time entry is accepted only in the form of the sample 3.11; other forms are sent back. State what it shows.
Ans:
8.14
